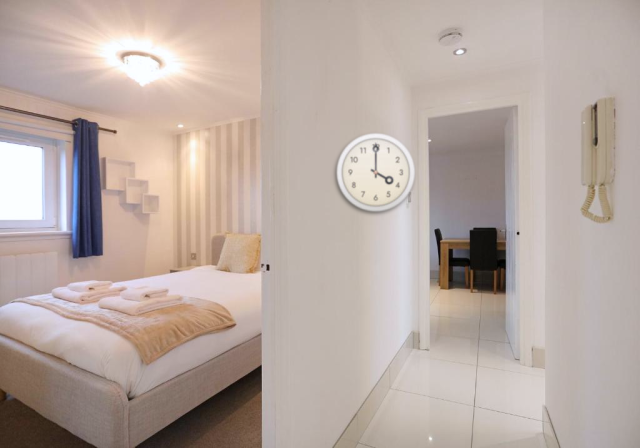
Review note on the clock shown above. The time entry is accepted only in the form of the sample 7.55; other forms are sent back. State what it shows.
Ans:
4.00
